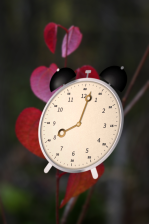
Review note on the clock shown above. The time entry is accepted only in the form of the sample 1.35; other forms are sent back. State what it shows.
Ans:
8.02
